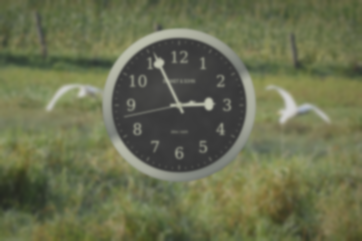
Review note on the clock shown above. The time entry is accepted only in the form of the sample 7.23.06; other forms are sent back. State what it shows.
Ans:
2.55.43
